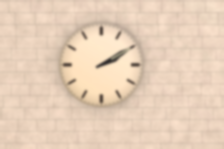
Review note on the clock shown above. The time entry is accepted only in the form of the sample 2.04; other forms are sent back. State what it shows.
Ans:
2.10
